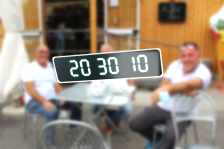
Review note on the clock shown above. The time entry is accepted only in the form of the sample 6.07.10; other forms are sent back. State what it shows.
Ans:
20.30.10
